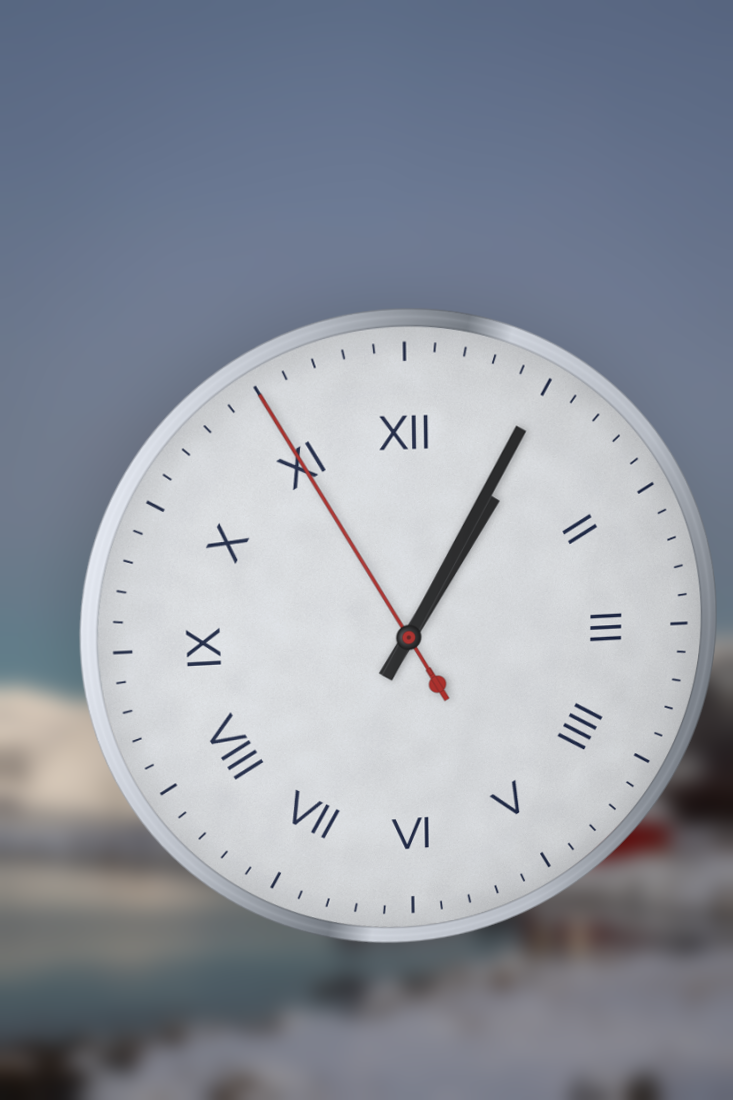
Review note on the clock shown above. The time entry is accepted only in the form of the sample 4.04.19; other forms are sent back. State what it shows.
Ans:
1.04.55
